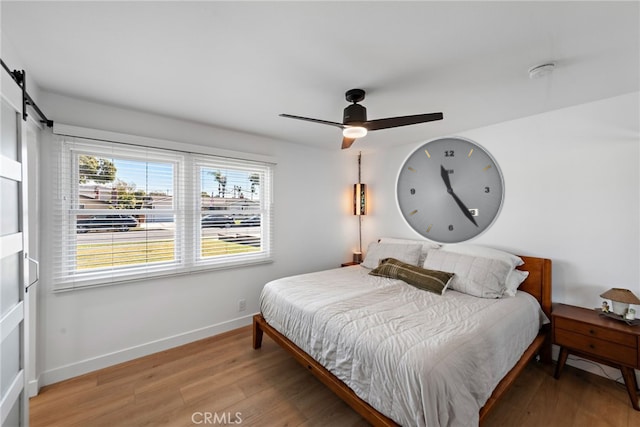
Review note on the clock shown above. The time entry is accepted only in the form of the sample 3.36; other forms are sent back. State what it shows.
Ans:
11.24
